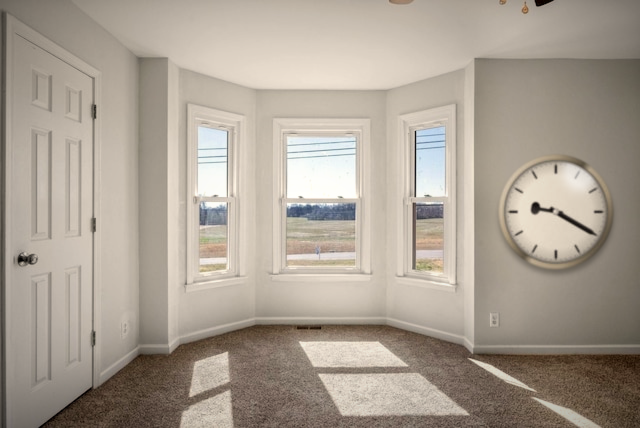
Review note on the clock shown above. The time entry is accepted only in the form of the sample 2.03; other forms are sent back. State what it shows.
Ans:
9.20
